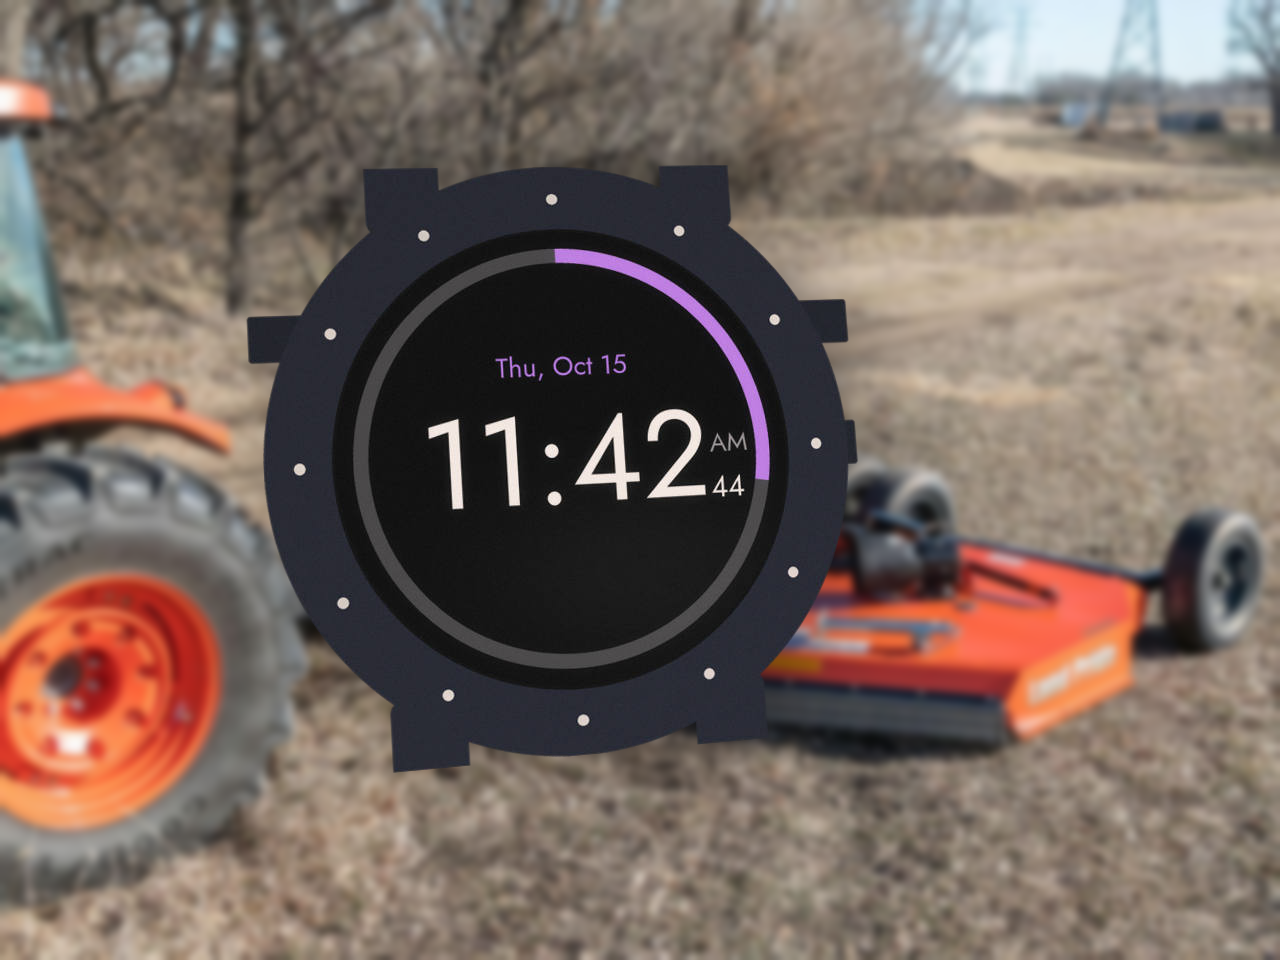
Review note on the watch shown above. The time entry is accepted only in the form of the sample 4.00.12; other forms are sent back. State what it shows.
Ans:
11.42.44
